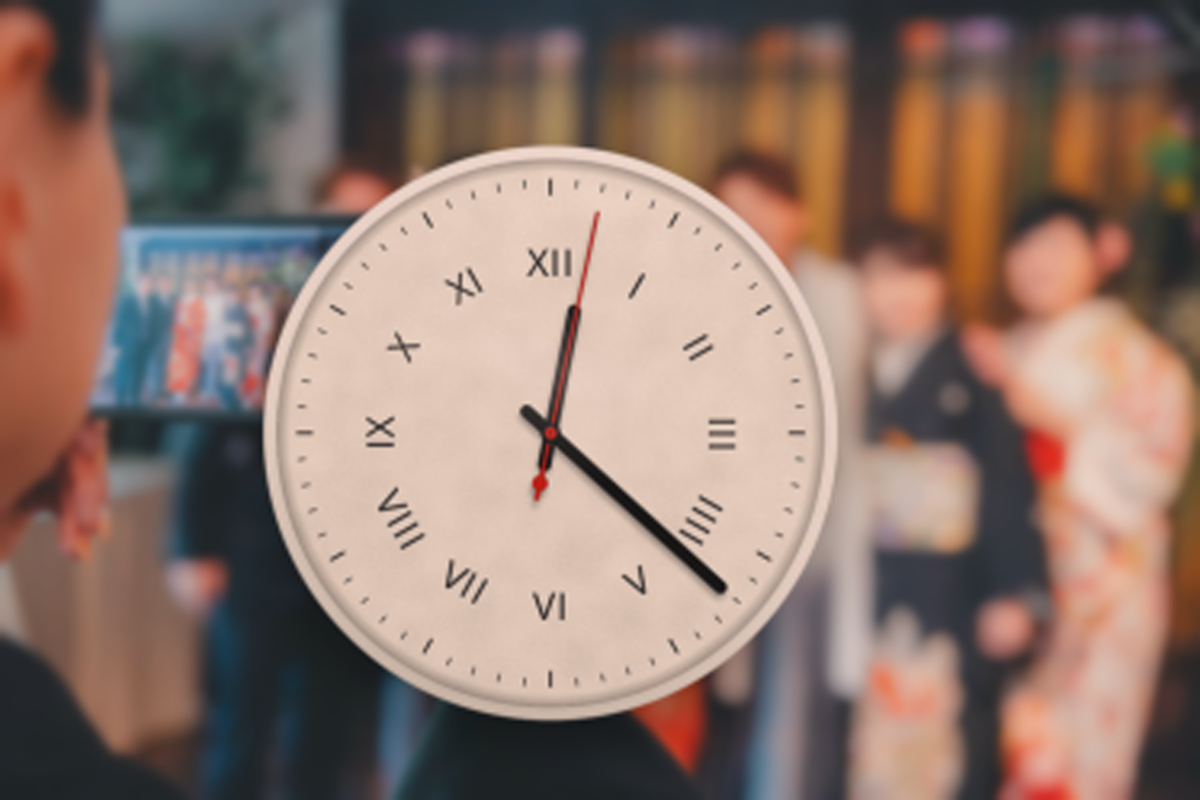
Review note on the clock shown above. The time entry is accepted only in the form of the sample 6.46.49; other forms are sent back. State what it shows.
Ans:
12.22.02
